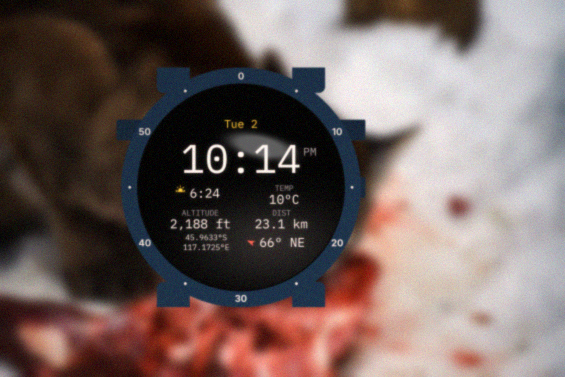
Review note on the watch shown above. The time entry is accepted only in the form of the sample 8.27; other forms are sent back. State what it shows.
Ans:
10.14
